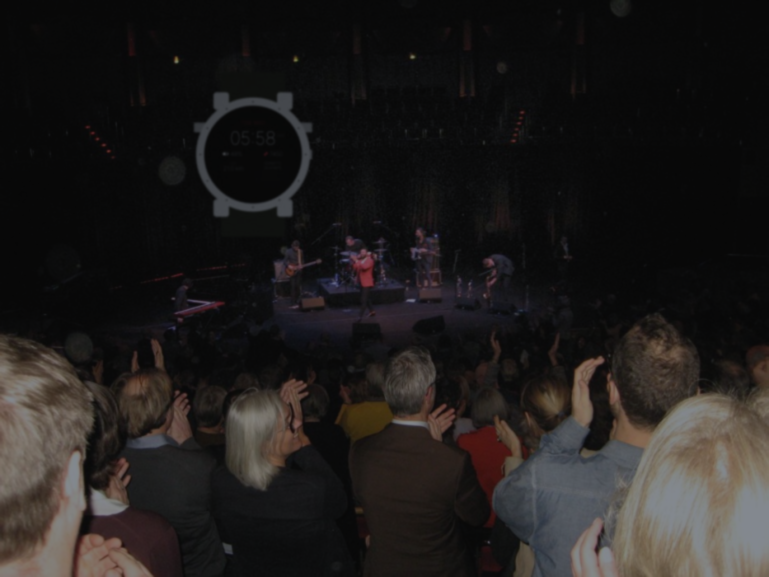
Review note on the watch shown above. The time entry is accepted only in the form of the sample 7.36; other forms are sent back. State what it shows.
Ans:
5.58
